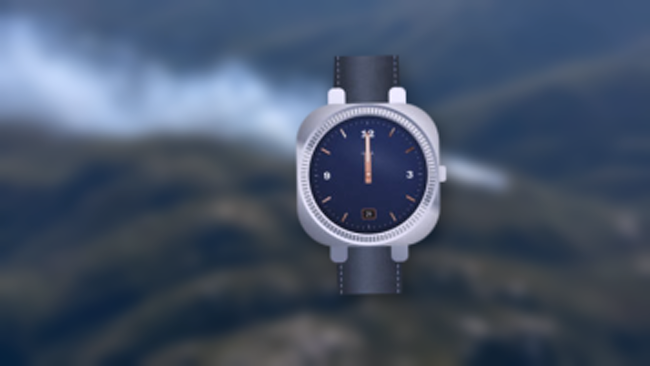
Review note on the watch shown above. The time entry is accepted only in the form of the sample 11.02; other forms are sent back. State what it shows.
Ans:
12.00
